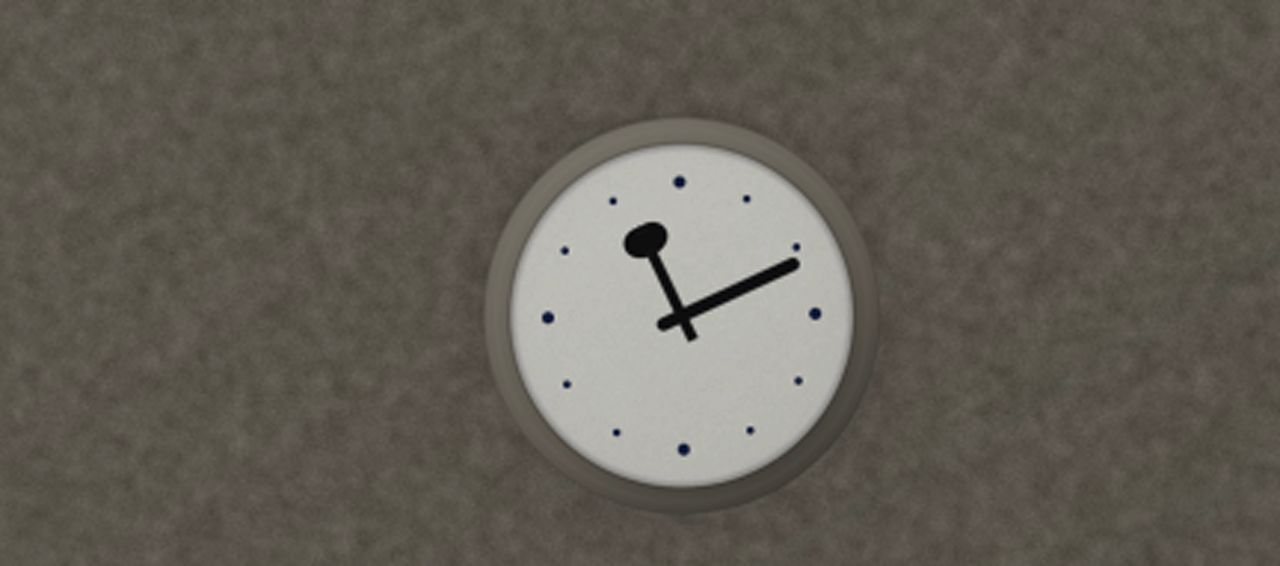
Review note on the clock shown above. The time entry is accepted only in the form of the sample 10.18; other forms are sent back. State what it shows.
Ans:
11.11
